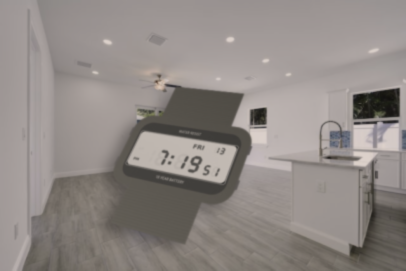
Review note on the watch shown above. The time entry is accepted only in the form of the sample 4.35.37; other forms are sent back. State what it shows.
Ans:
7.19.51
